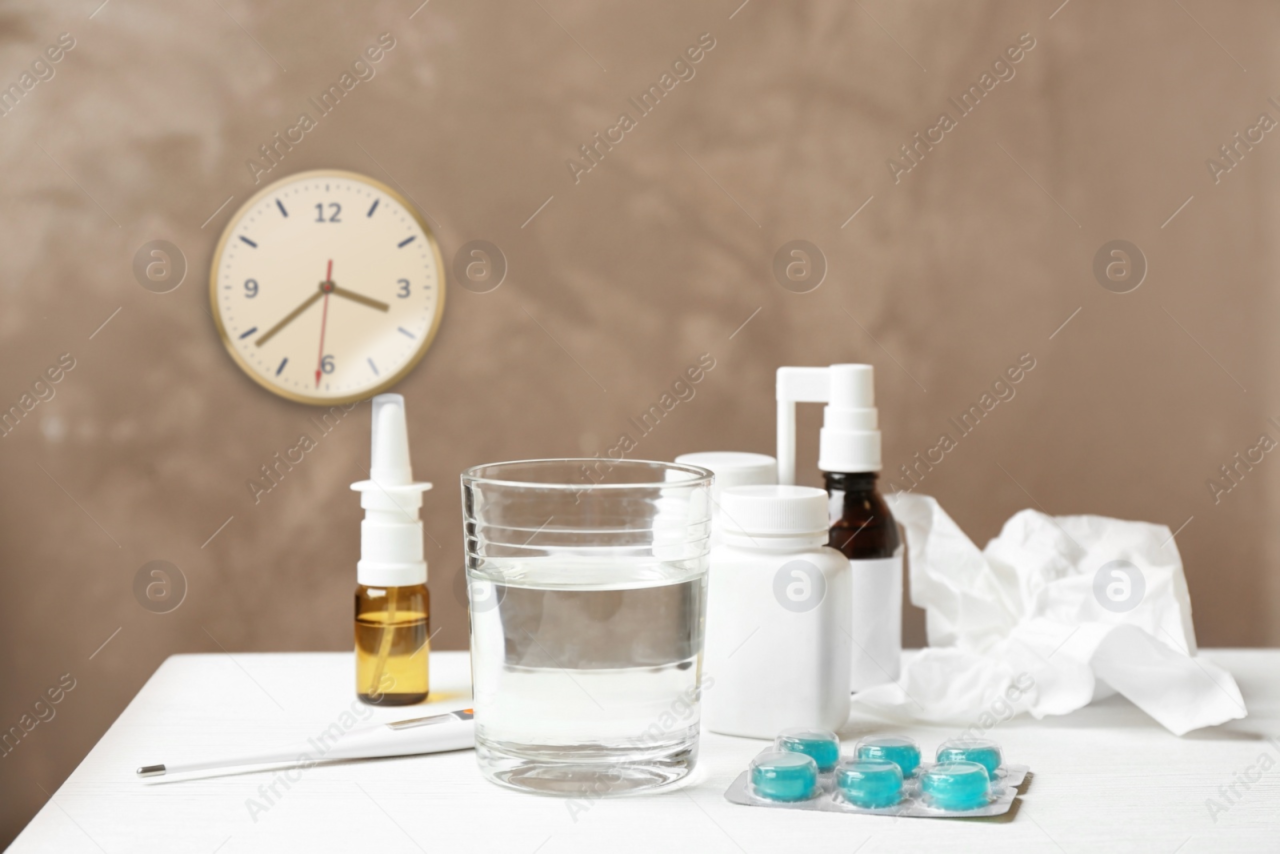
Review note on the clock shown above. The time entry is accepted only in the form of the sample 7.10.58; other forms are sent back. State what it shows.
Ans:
3.38.31
